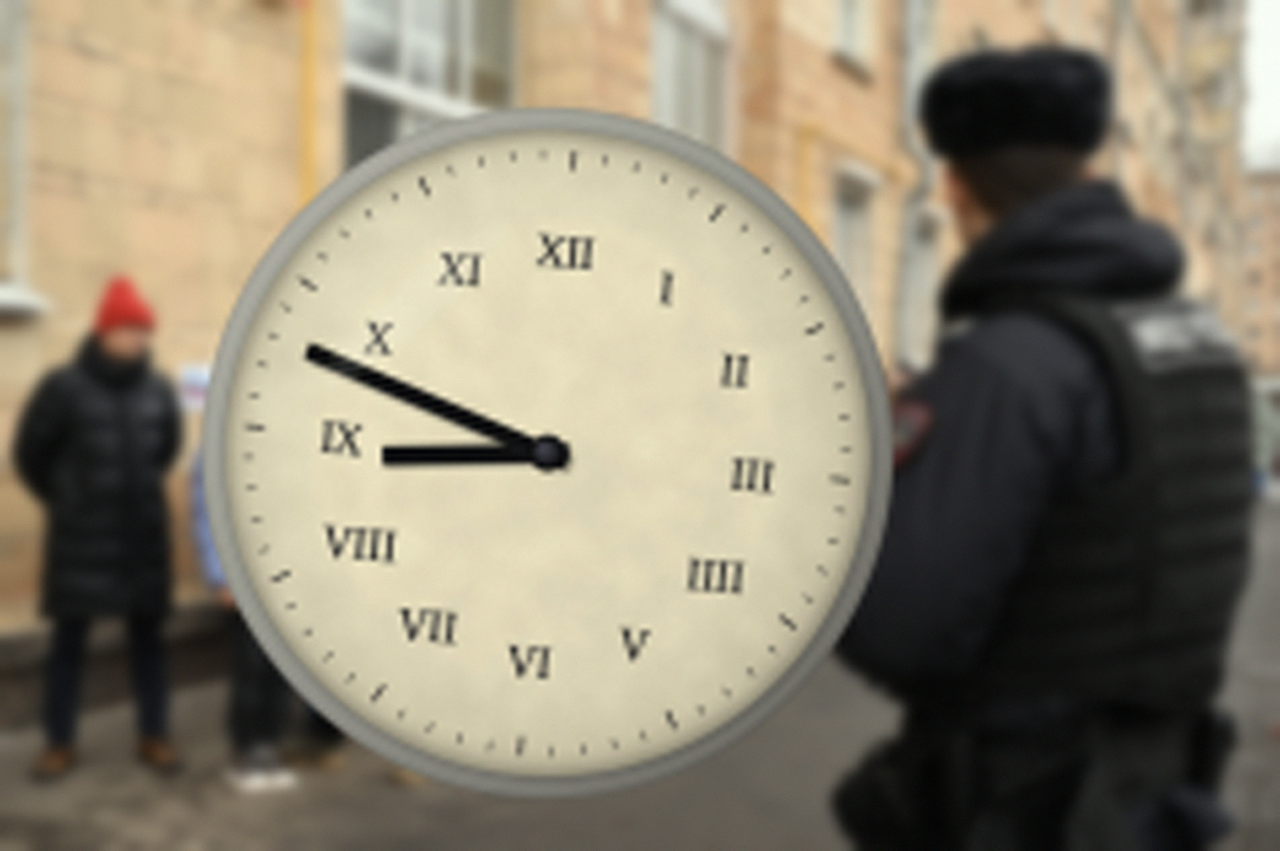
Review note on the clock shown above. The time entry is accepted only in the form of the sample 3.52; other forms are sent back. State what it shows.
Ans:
8.48
